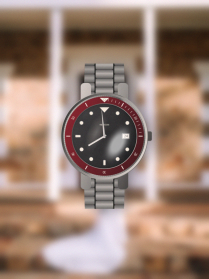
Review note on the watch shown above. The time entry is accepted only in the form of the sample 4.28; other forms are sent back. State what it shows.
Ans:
7.59
